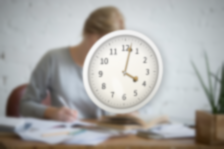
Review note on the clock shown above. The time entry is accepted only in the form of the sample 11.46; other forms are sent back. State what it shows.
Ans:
4.02
